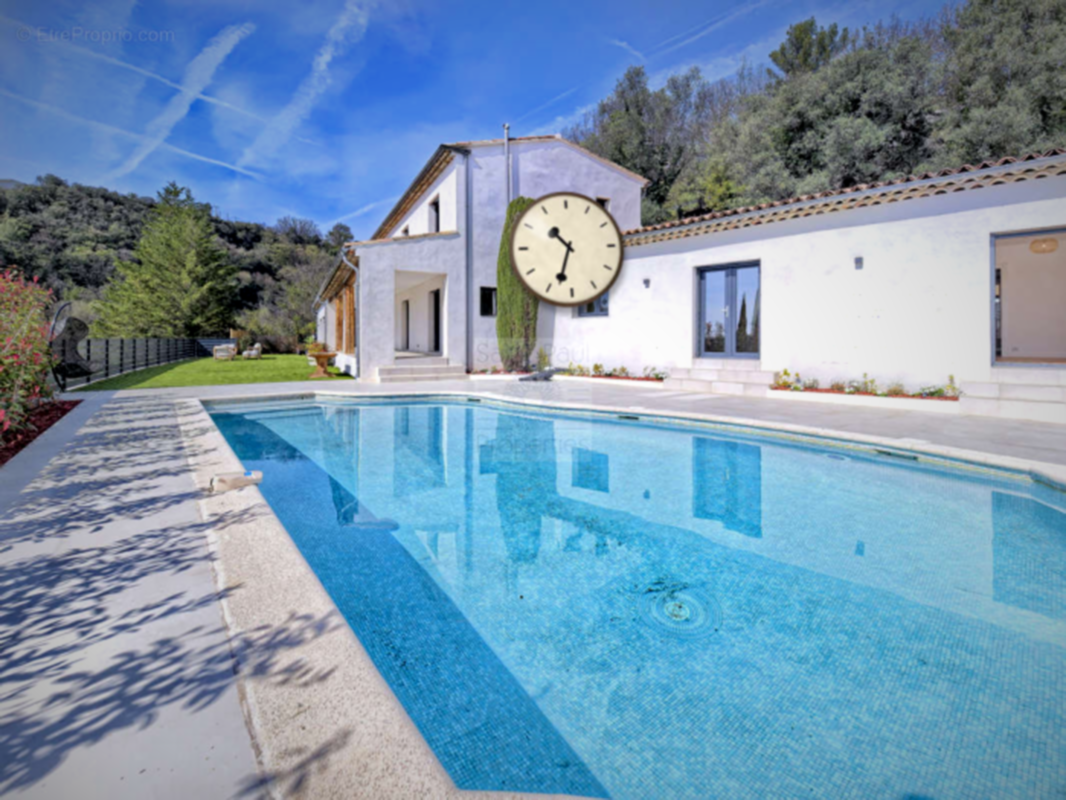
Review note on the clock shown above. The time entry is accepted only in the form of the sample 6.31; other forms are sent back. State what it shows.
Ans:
10.33
